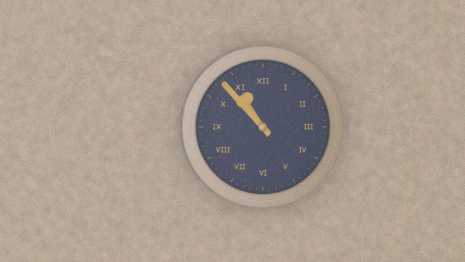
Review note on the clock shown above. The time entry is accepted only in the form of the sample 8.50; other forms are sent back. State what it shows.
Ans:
10.53
